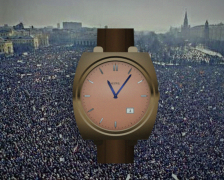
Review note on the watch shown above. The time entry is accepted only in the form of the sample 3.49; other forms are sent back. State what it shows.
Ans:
11.06
